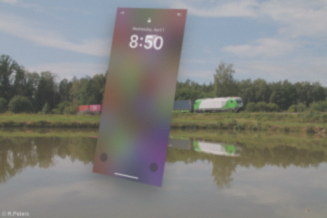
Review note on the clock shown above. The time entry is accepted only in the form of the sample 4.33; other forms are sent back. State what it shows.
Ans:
8.50
